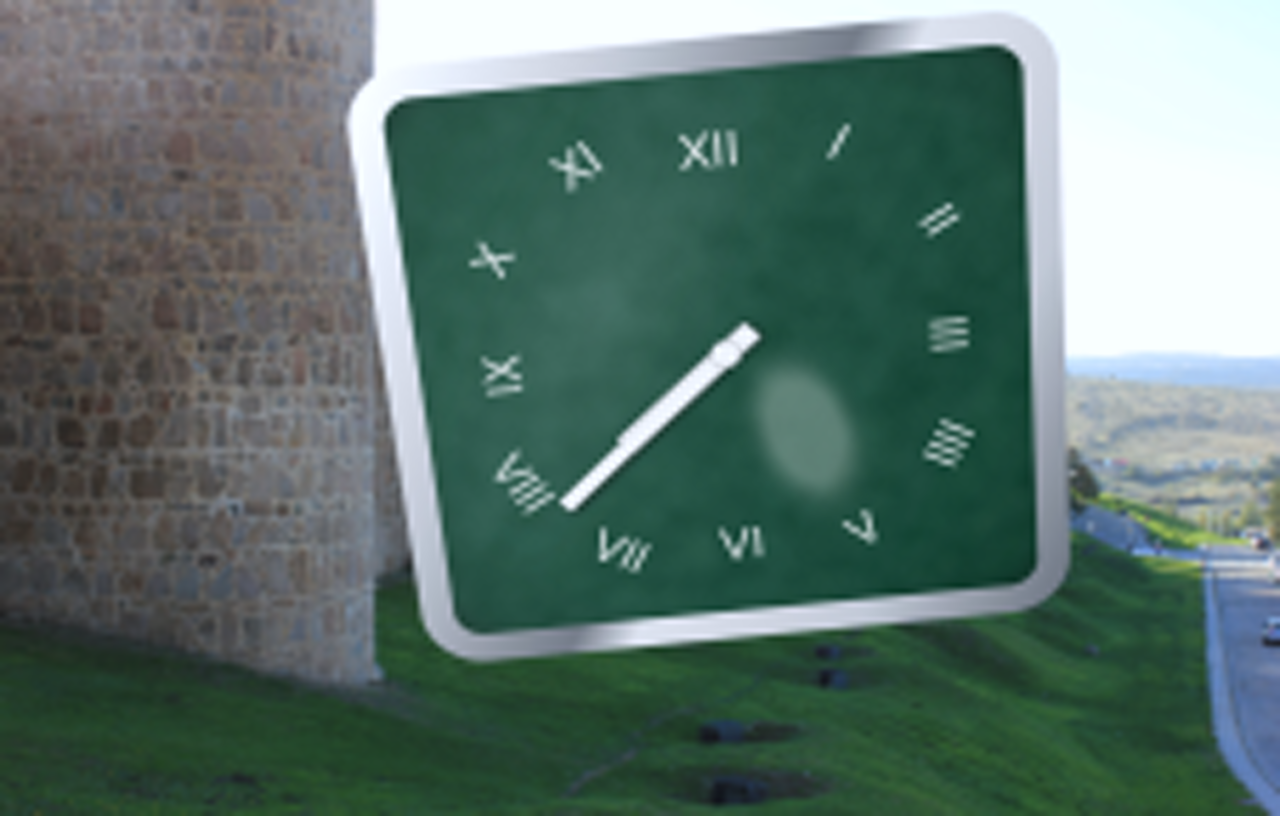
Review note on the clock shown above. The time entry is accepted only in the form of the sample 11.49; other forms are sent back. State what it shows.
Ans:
7.38
